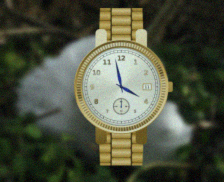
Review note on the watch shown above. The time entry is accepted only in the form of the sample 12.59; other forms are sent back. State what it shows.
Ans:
3.58
